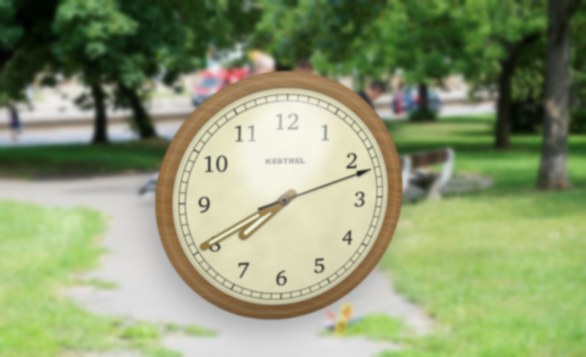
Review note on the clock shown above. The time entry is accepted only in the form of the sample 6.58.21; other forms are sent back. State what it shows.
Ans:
7.40.12
